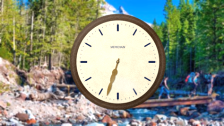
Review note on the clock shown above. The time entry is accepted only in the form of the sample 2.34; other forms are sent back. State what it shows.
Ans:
6.33
